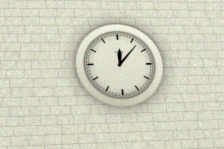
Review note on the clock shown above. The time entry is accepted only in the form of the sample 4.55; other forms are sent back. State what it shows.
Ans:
12.07
